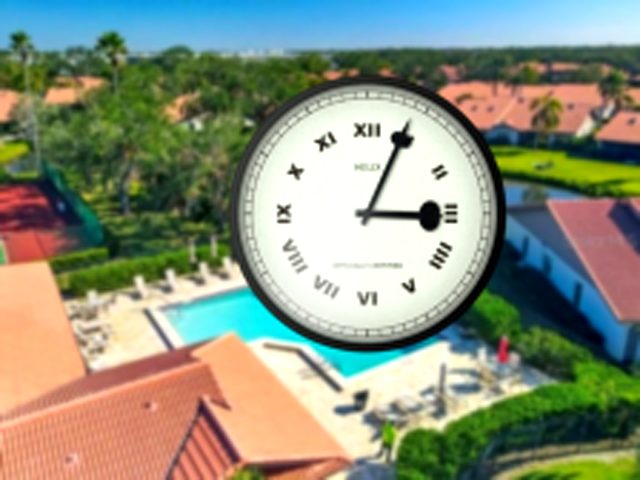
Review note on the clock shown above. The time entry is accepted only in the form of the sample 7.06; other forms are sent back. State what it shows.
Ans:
3.04
